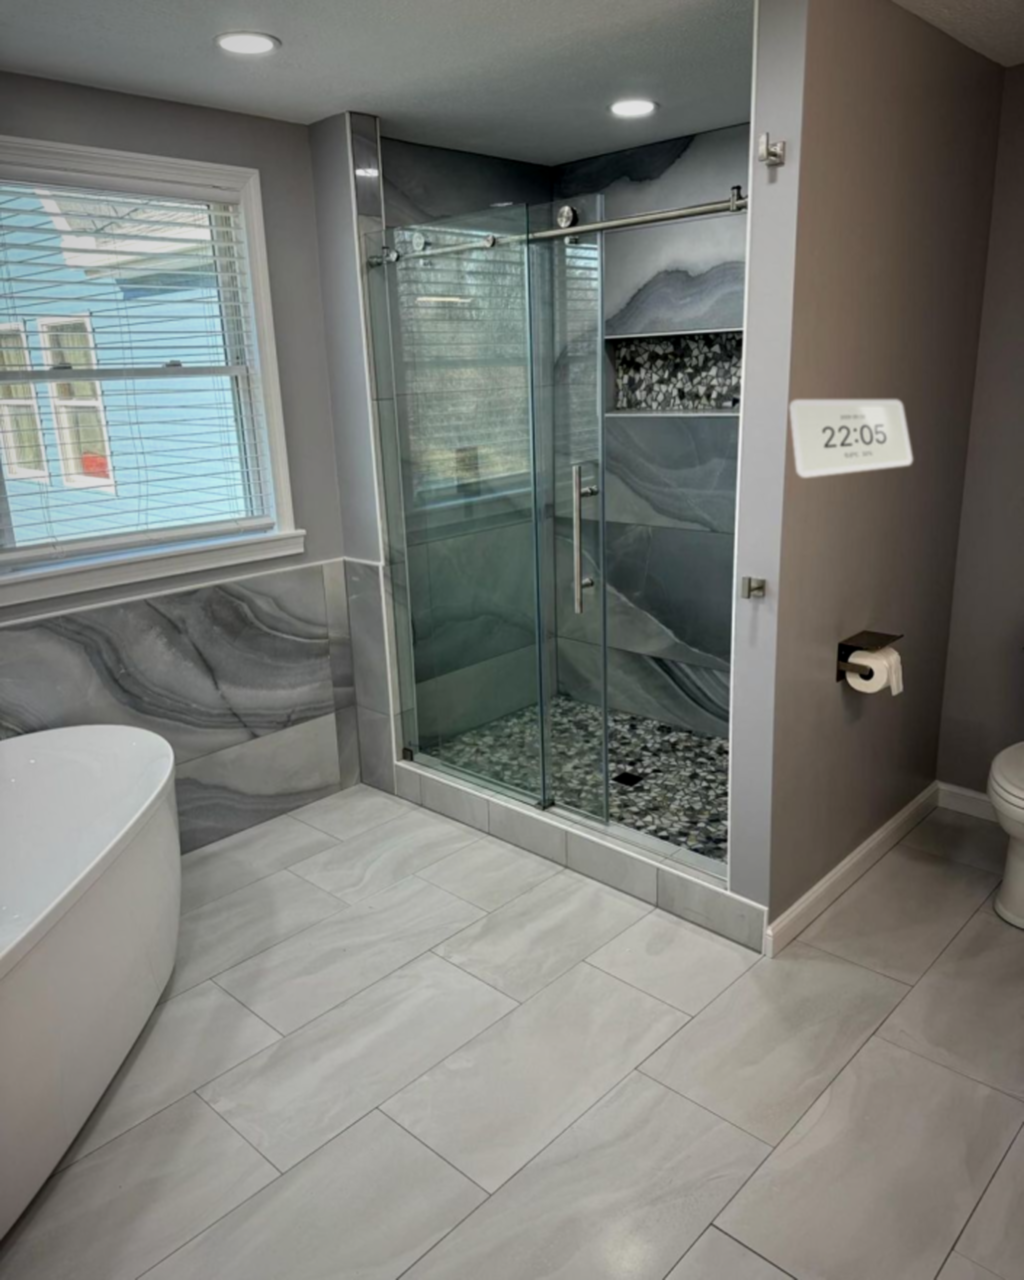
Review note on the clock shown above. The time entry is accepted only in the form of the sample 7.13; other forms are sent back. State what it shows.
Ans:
22.05
